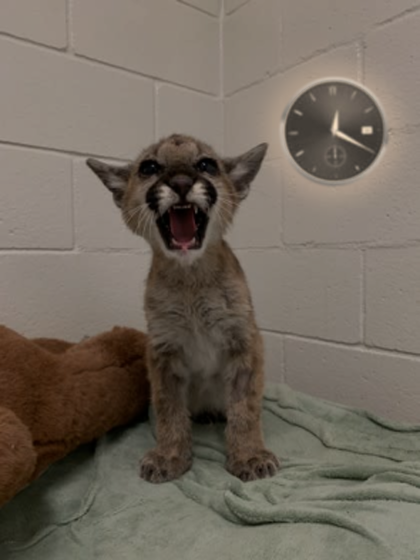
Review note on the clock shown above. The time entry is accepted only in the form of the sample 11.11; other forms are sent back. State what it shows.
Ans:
12.20
